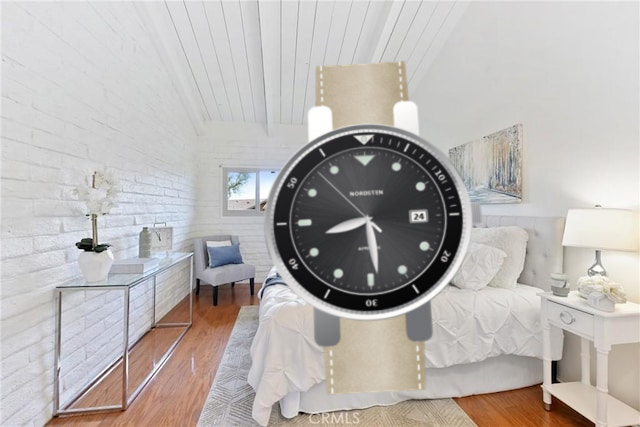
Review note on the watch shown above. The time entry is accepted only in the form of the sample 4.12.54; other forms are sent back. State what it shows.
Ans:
8.28.53
